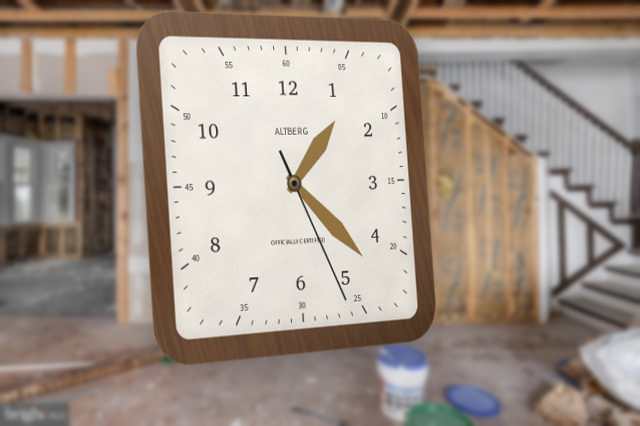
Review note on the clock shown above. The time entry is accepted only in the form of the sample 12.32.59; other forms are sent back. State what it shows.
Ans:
1.22.26
